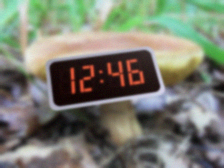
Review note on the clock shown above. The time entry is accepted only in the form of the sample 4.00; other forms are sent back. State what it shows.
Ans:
12.46
